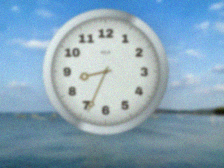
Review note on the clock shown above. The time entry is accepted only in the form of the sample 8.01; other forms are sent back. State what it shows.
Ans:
8.34
